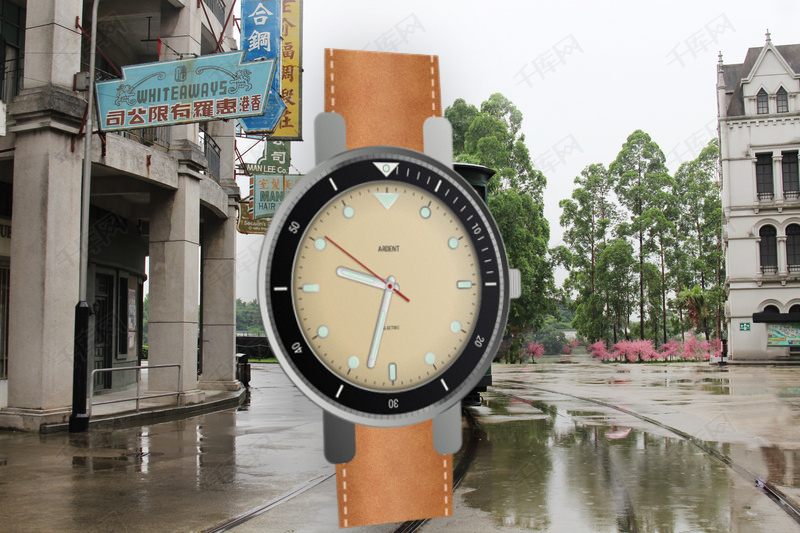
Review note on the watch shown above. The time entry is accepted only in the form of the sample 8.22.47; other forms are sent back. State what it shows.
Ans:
9.32.51
